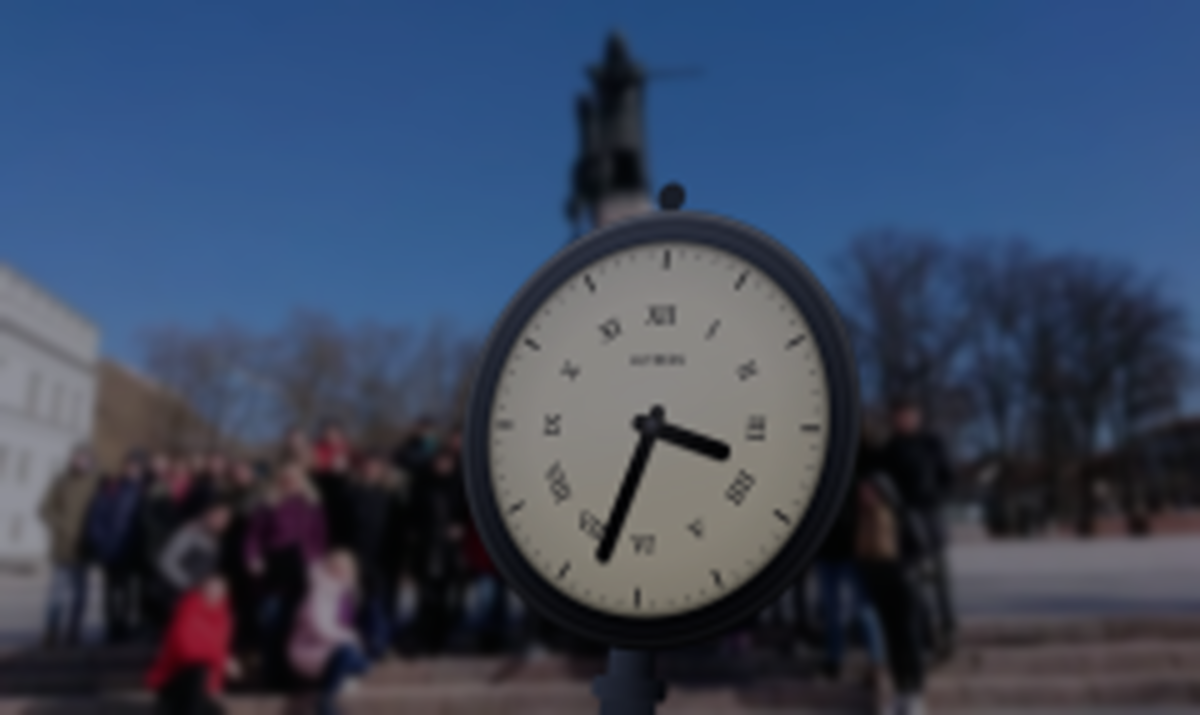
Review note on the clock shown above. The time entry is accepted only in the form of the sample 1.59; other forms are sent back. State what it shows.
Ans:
3.33
